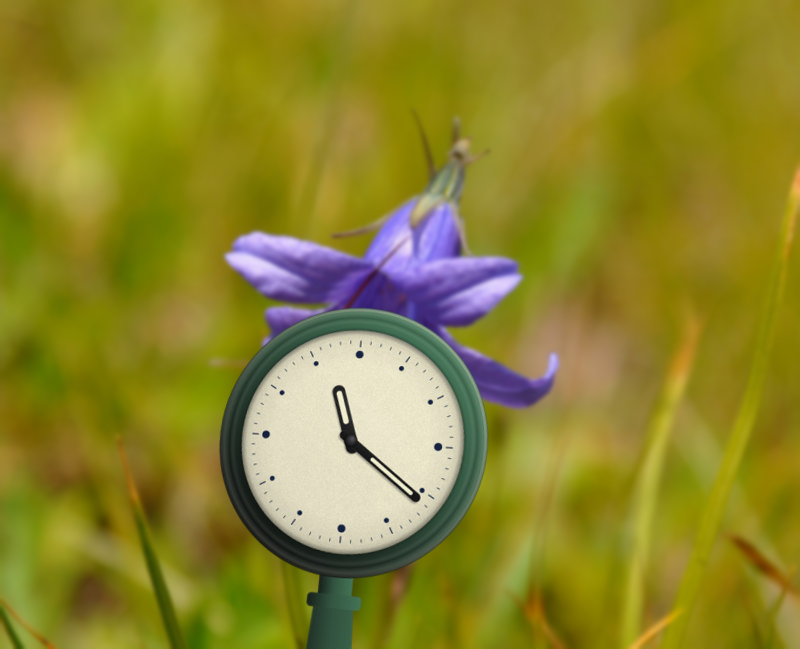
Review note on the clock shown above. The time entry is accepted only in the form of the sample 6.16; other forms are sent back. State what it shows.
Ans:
11.21
